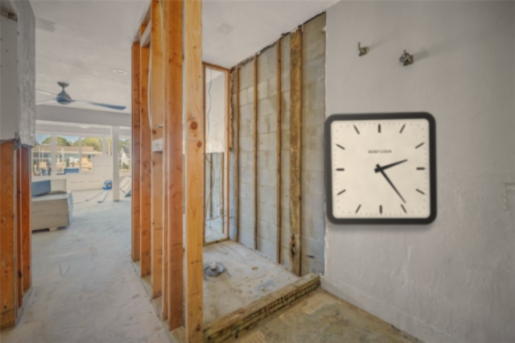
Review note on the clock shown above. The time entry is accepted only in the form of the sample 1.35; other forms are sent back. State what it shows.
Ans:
2.24
